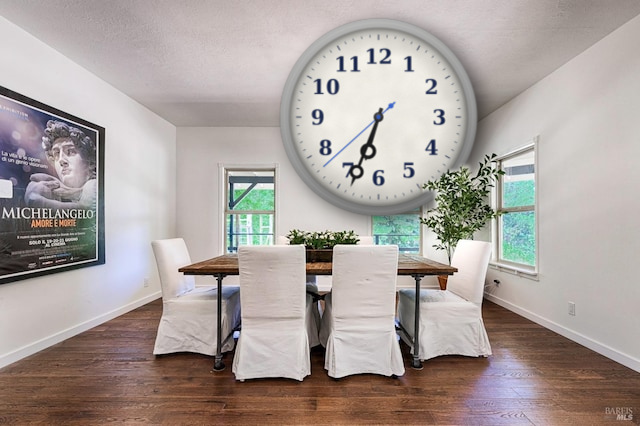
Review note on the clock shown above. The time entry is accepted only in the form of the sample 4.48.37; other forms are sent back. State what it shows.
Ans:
6.33.38
